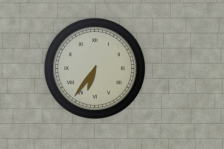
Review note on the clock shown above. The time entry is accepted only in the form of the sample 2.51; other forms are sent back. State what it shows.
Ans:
6.36
